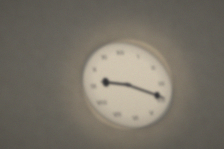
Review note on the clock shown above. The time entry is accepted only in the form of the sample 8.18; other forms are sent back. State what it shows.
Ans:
9.19
